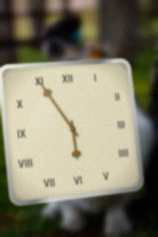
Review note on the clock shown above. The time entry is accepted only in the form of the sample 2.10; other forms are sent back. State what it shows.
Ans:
5.55
